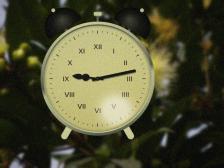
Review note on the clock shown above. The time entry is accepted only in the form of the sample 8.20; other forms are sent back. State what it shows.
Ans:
9.13
